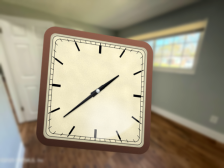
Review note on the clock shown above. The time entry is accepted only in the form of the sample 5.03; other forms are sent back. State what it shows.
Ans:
1.38
